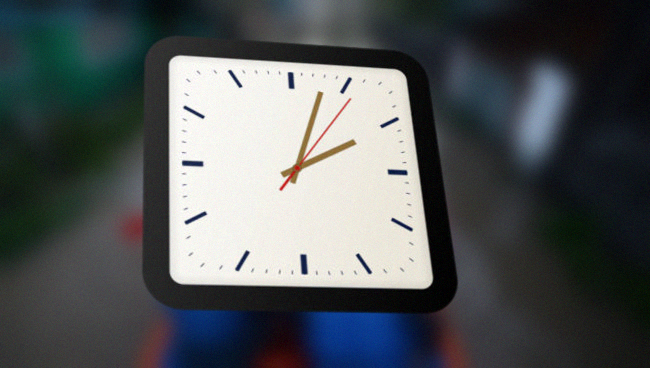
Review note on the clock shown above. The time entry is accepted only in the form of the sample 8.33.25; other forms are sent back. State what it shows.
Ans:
2.03.06
